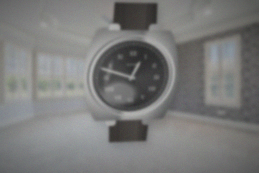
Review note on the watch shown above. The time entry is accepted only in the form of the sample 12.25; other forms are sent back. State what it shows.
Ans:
12.48
